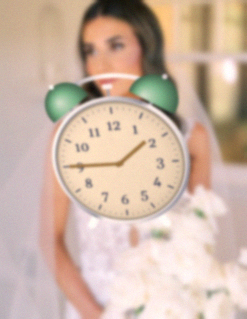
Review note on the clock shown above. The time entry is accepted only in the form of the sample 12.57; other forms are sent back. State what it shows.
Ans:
1.45
